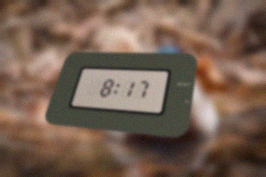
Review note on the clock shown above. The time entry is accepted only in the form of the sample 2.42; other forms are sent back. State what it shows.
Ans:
8.17
